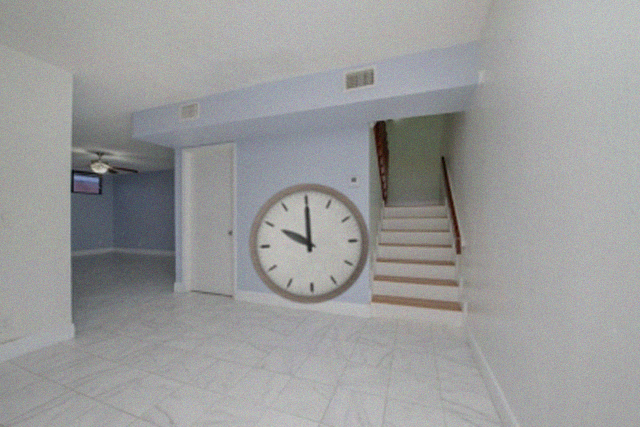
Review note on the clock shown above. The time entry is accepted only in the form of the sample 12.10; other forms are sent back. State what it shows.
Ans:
10.00
